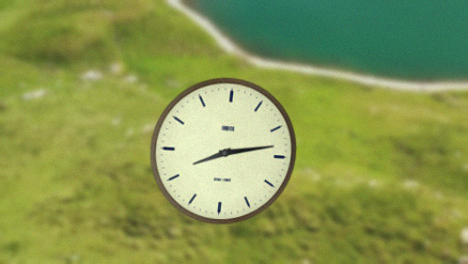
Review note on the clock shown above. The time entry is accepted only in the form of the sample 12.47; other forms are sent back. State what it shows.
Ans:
8.13
